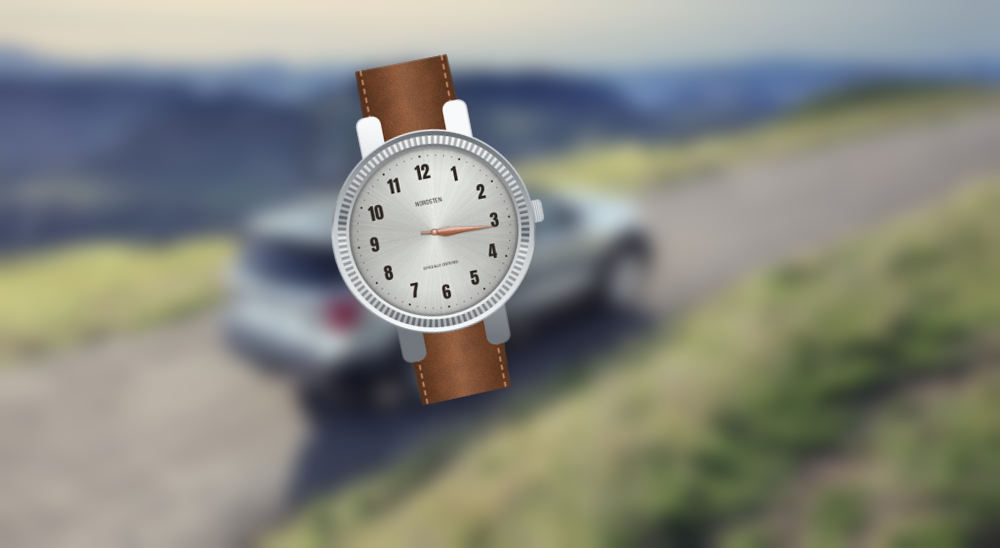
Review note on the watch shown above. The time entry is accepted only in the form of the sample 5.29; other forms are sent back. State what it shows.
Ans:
3.16
